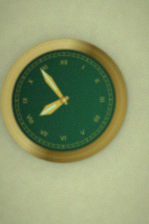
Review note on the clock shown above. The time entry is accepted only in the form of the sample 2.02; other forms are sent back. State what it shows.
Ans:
7.54
